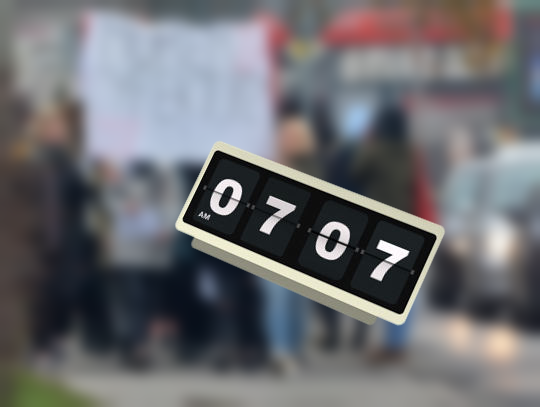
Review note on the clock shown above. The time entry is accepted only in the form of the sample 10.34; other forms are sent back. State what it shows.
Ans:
7.07
